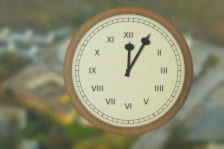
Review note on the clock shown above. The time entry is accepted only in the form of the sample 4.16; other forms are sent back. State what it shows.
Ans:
12.05
